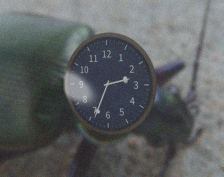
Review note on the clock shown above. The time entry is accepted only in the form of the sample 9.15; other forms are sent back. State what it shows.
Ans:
2.34
